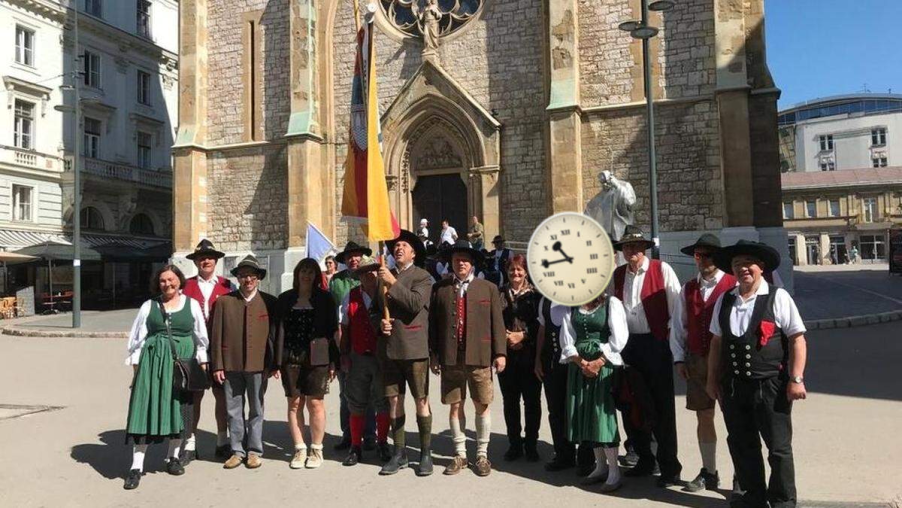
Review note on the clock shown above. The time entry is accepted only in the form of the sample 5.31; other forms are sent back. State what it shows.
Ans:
10.44
